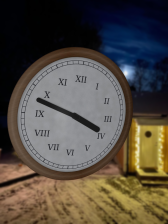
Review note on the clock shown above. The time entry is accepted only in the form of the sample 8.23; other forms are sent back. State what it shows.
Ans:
3.48
